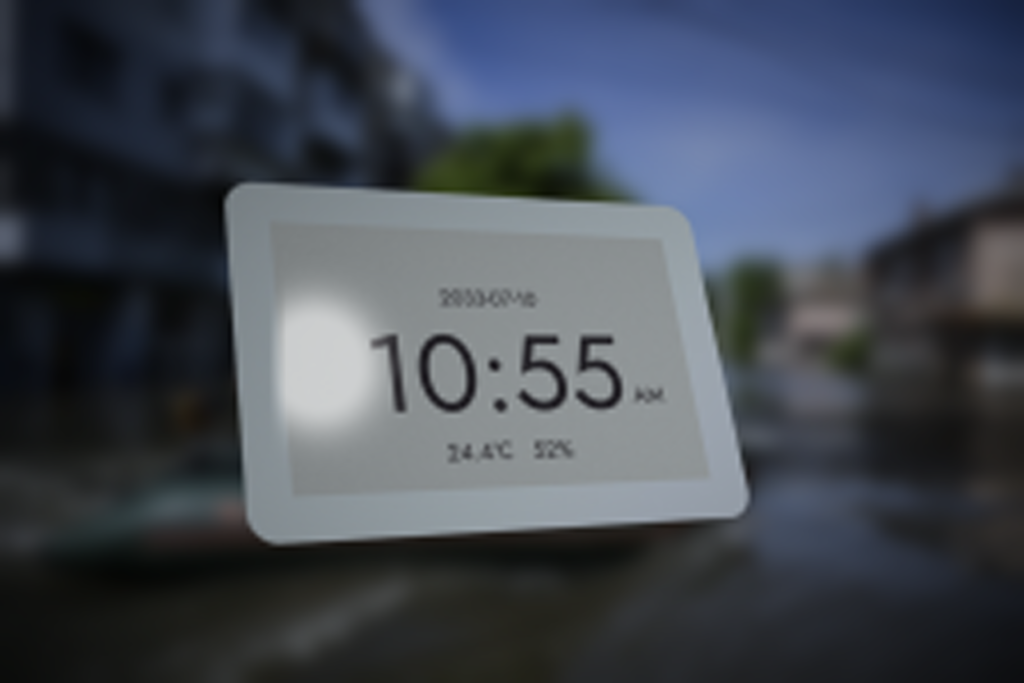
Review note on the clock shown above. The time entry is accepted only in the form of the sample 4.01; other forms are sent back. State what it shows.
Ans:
10.55
